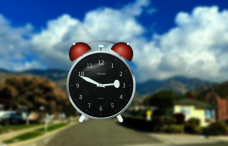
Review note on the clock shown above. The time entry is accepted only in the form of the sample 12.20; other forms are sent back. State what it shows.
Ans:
2.49
